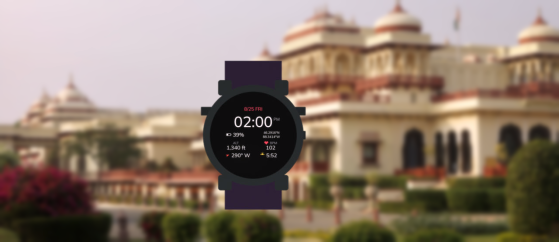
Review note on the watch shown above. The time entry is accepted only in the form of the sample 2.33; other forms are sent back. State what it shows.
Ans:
2.00
